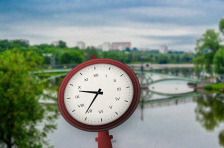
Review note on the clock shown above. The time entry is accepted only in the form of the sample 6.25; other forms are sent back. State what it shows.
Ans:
9.36
